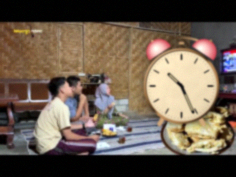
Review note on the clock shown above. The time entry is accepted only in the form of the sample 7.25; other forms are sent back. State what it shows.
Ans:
10.26
